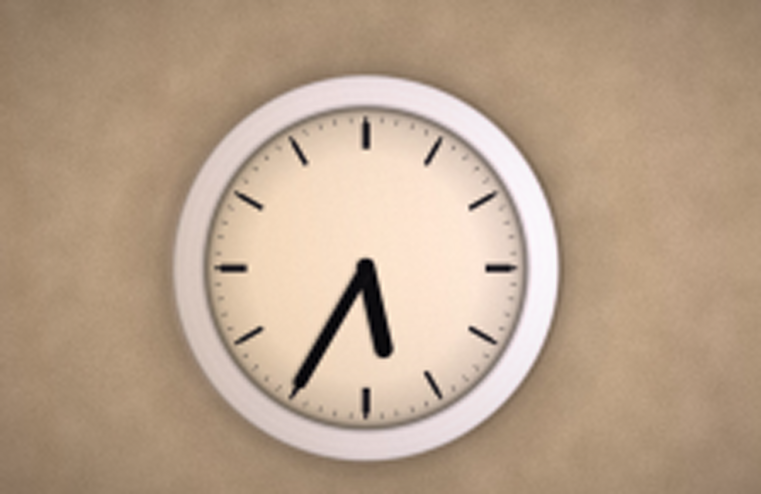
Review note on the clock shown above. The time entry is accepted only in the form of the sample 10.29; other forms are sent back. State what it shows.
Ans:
5.35
